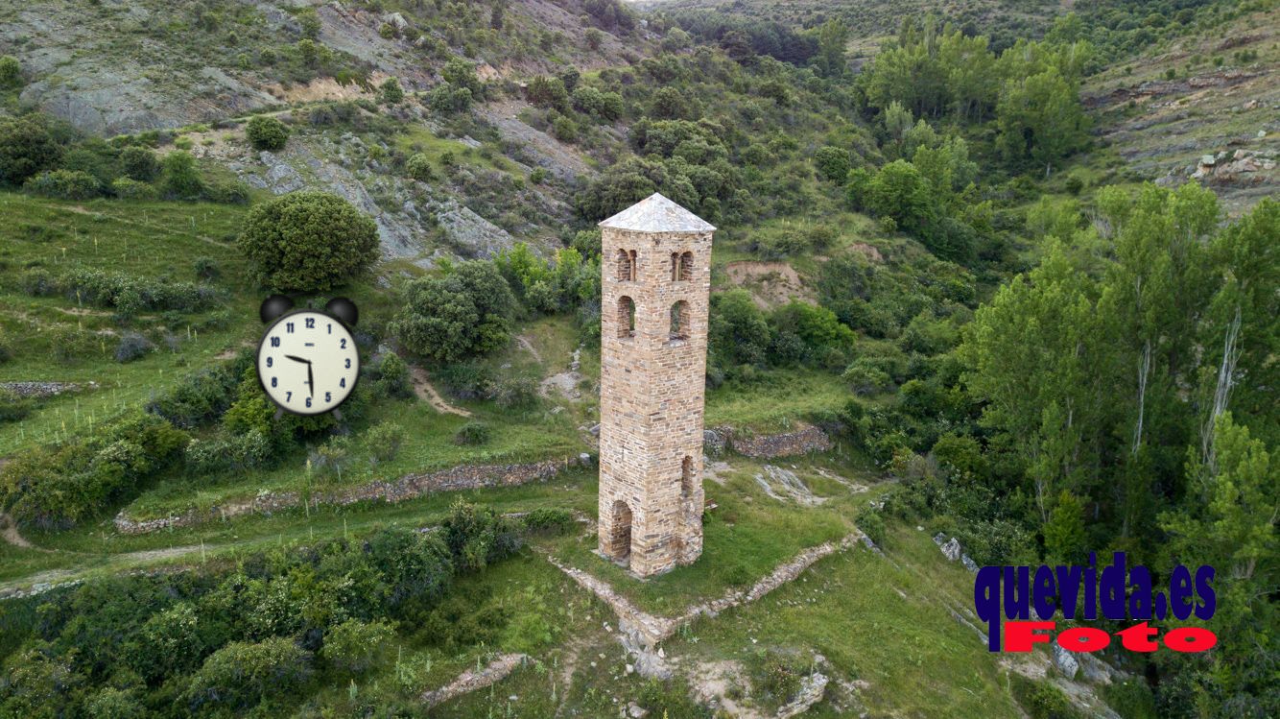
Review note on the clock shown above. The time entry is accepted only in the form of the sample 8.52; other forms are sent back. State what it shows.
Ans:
9.29
